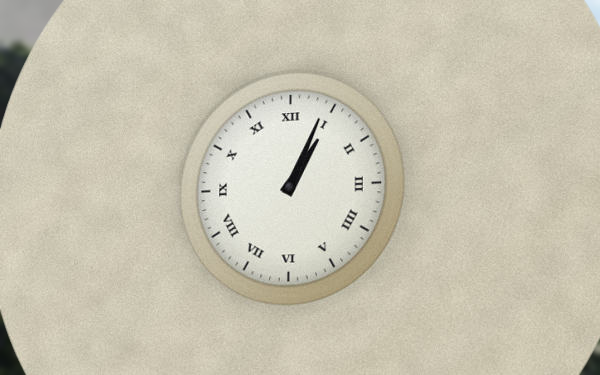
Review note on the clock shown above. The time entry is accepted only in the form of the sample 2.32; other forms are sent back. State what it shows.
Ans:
1.04
